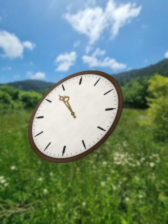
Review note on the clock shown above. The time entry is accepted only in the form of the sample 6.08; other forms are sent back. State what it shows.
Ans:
10.53
